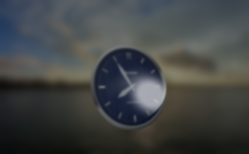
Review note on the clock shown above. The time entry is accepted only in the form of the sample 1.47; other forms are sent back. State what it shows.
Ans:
7.55
